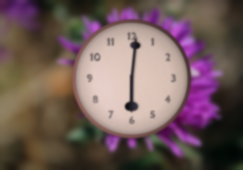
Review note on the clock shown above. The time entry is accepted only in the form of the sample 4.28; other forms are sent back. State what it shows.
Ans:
6.01
